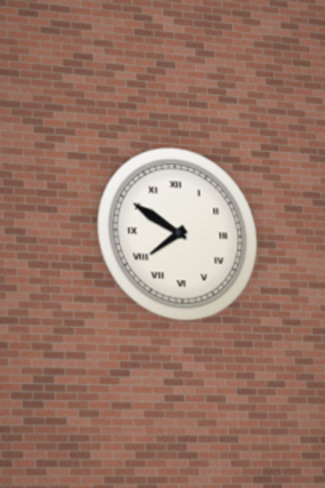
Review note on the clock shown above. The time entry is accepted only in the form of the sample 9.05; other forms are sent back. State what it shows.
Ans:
7.50
